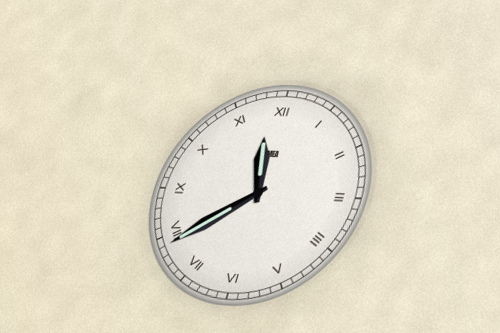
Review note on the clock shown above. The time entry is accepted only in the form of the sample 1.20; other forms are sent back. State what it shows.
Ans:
11.39
